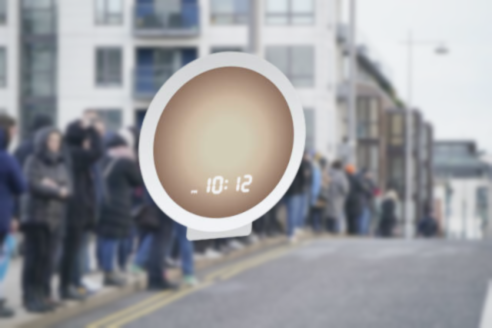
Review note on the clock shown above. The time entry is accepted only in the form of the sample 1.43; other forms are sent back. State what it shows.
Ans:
10.12
